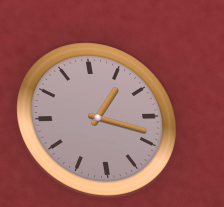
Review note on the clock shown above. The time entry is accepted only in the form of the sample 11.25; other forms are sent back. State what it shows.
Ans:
1.18
